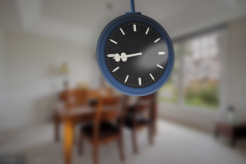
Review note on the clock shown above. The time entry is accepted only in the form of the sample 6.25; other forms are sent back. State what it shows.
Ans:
8.44
